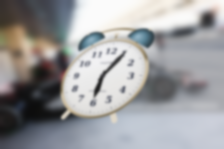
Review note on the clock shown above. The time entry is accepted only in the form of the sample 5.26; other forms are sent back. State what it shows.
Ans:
6.05
